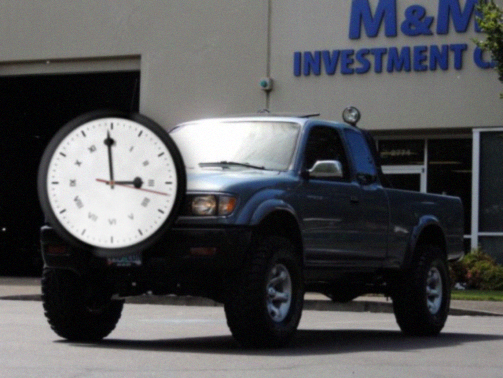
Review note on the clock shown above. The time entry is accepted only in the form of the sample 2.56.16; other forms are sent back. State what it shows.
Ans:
2.59.17
